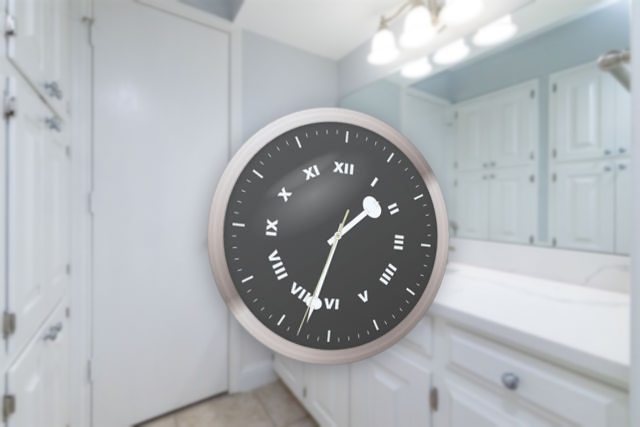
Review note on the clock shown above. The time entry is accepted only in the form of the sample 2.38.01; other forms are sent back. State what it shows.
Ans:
1.32.33
